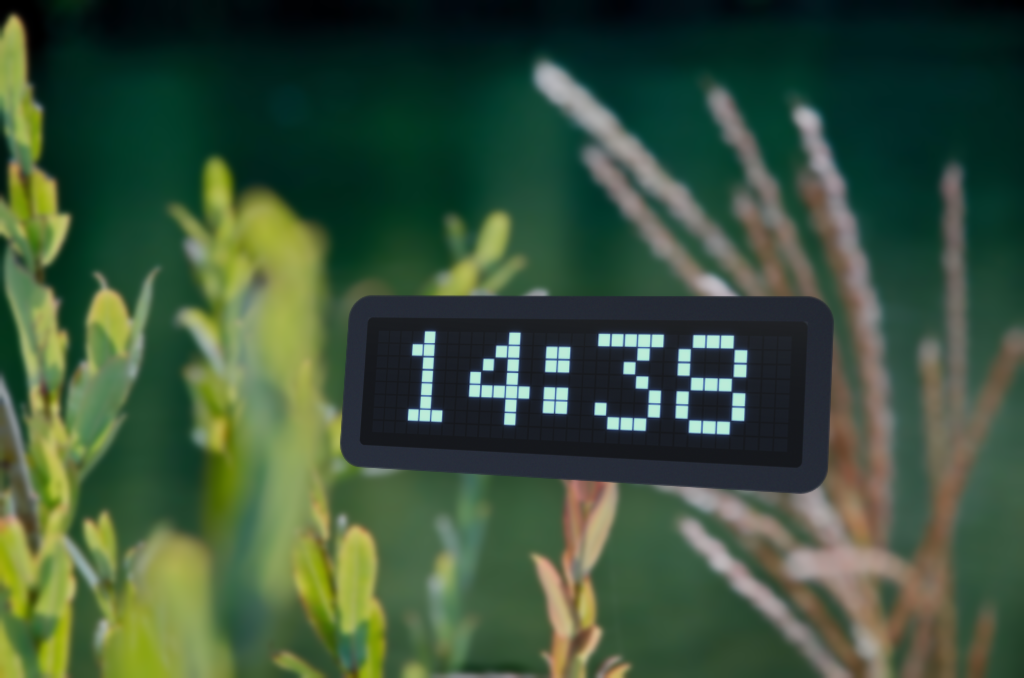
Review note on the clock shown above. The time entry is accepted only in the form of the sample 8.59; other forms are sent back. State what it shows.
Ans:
14.38
